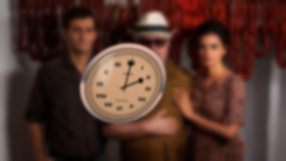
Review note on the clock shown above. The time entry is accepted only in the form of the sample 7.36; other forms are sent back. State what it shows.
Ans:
2.00
